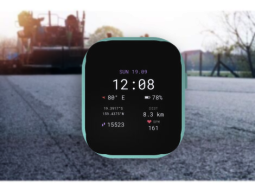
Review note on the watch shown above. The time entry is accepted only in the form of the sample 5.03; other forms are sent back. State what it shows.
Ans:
12.08
